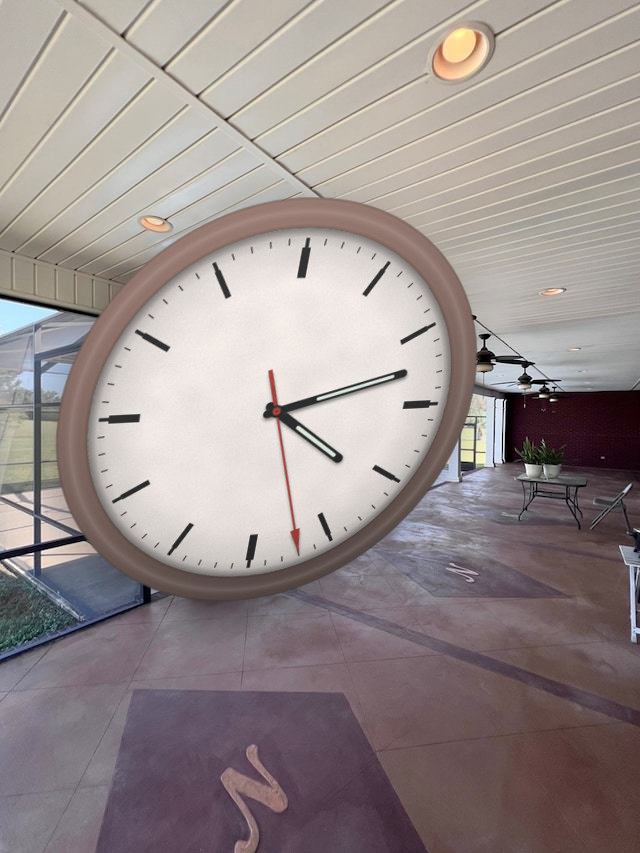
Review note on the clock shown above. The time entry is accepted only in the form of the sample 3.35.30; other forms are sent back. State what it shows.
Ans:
4.12.27
